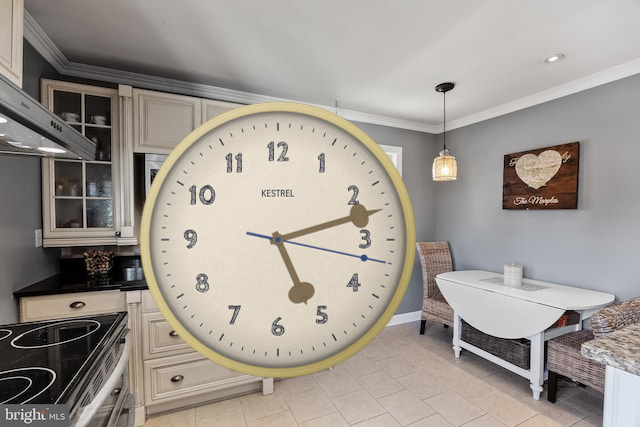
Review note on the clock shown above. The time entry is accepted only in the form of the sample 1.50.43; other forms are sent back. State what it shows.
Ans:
5.12.17
